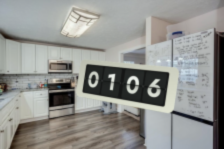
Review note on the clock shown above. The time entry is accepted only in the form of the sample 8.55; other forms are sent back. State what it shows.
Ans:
1.06
